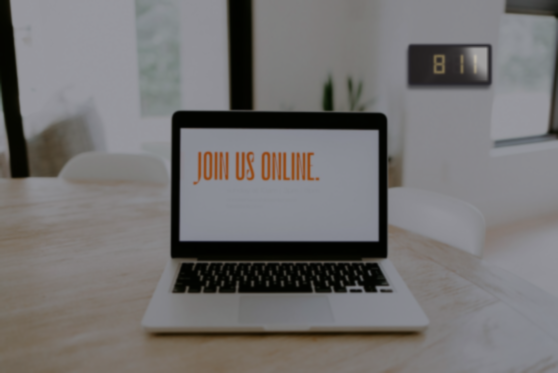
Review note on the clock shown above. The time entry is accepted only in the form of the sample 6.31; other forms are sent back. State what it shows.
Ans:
8.11
